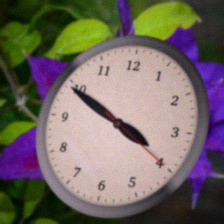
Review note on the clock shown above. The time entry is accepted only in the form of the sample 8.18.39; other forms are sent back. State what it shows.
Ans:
3.49.20
